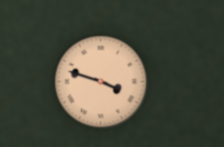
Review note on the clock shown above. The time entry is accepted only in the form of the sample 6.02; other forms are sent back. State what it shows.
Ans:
3.48
